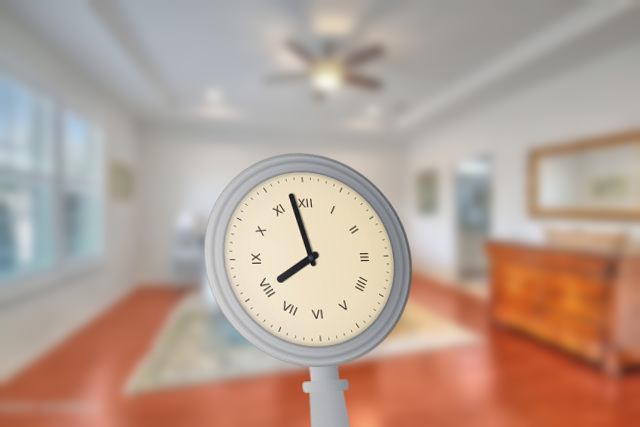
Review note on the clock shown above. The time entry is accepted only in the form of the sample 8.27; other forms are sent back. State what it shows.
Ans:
7.58
